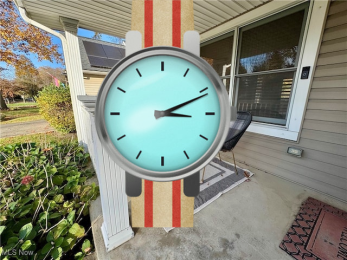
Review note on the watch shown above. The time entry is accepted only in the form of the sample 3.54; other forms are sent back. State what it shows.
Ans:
3.11
